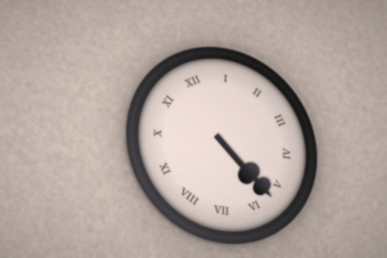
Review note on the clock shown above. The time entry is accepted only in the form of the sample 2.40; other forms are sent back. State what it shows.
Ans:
5.27
